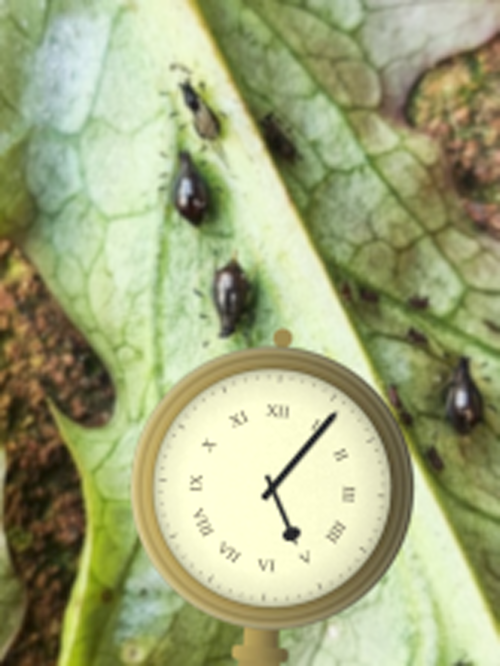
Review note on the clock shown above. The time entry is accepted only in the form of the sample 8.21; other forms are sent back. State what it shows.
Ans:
5.06
